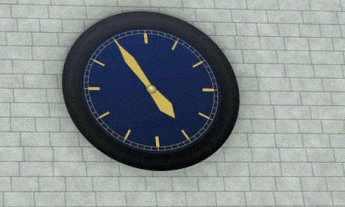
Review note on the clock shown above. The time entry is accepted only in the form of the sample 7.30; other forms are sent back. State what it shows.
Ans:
4.55
